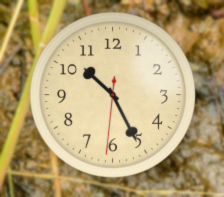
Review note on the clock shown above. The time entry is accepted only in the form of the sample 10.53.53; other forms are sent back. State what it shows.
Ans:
10.25.31
